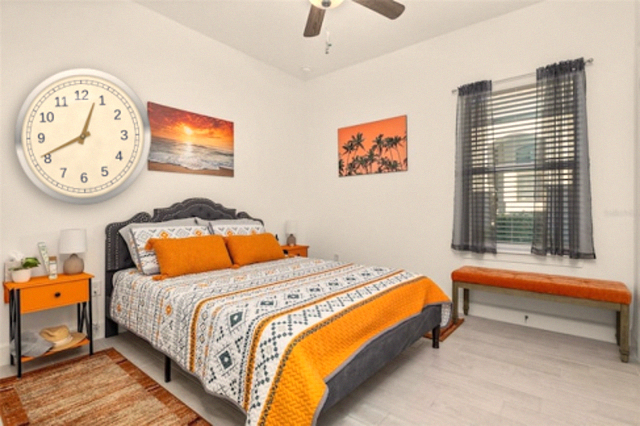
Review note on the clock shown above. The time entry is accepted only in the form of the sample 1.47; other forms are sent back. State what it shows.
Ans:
12.41
